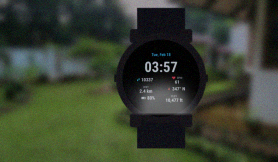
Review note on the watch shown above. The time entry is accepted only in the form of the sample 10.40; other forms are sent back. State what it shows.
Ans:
3.57
